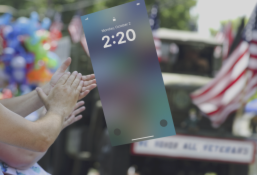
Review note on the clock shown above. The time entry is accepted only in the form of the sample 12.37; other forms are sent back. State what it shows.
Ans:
2.20
